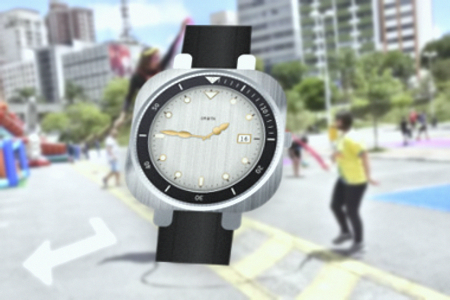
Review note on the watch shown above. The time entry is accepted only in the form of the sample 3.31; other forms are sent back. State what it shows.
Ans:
1.46
